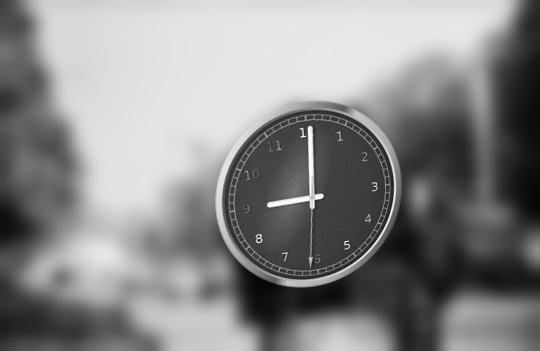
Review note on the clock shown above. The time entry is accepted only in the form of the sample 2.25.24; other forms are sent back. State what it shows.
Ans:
9.00.31
